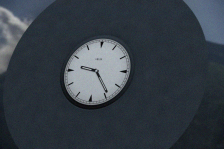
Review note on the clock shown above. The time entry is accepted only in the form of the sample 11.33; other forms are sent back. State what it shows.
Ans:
9.24
